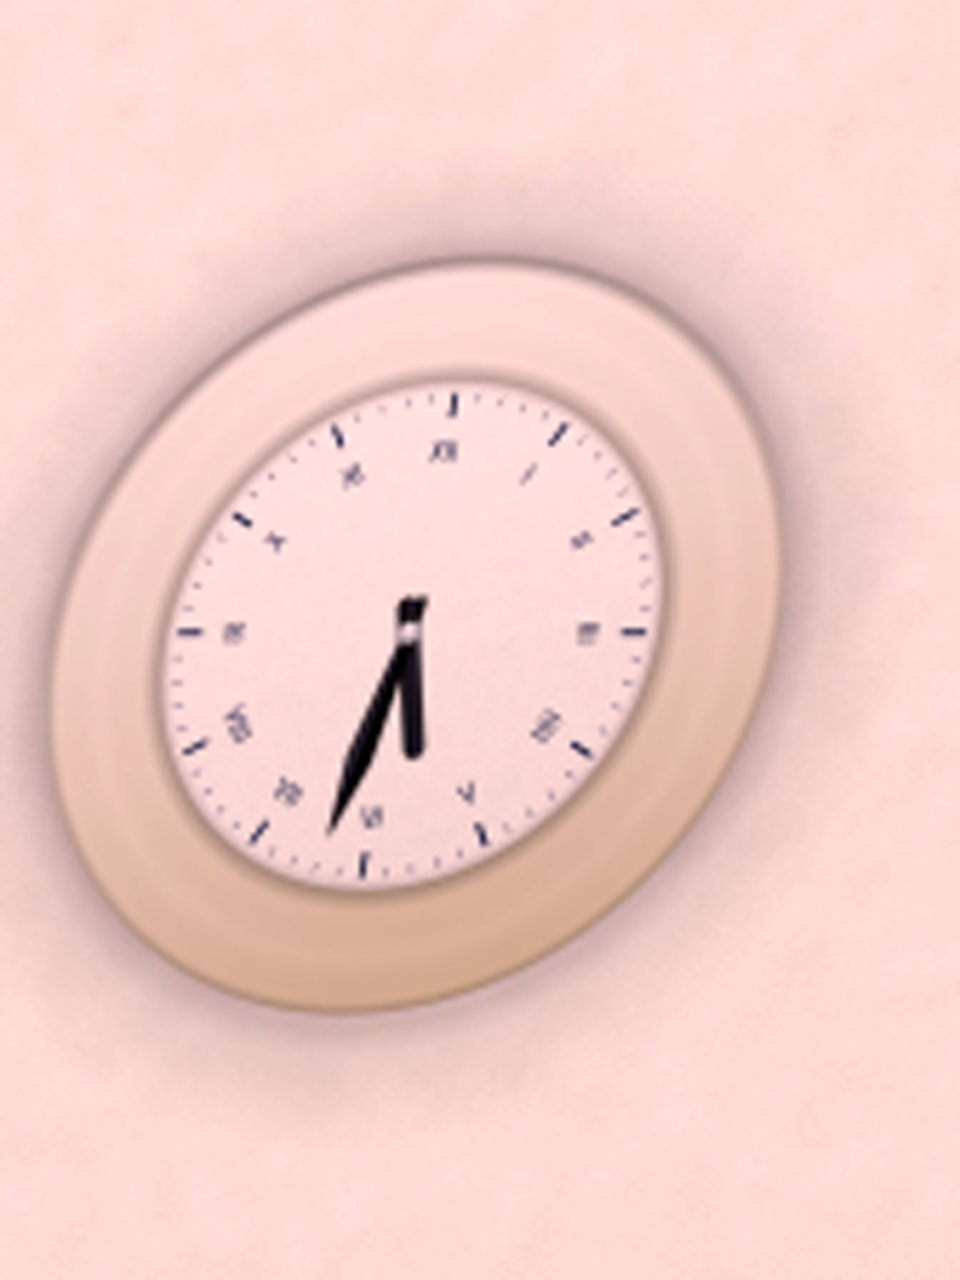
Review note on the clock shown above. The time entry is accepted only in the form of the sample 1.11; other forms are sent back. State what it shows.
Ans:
5.32
